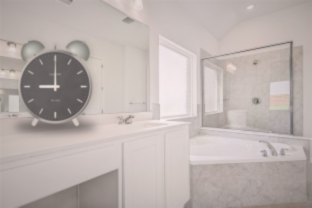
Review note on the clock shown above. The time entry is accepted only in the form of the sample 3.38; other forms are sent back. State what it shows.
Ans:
9.00
